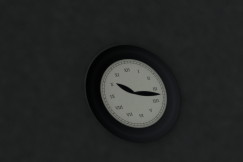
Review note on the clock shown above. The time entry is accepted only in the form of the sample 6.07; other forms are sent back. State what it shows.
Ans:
10.17
